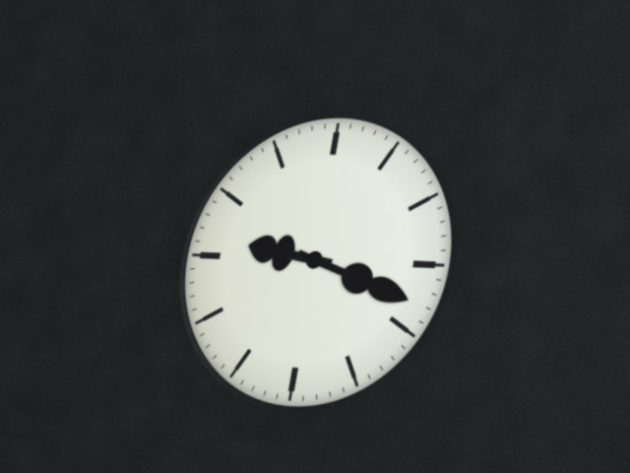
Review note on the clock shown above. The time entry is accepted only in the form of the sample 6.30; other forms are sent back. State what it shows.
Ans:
9.18
